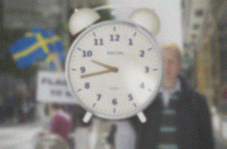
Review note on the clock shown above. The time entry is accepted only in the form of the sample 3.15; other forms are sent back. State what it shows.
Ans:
9.43
